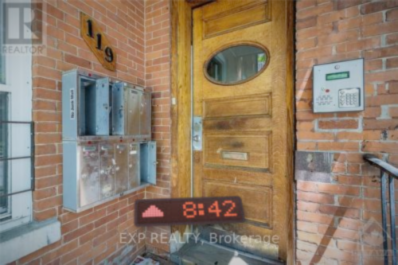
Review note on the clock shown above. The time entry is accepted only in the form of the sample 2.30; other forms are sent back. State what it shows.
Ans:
8.42
